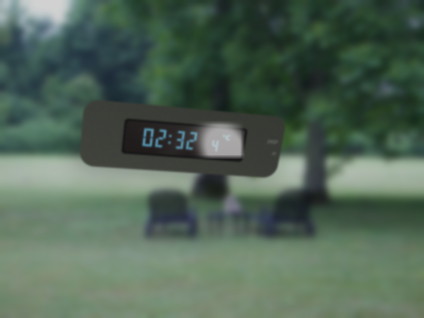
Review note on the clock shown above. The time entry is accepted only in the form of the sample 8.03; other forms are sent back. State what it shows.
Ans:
2.32
